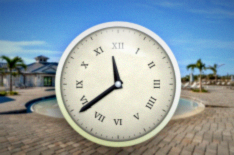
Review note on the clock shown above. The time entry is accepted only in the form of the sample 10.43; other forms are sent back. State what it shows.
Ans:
11.39
